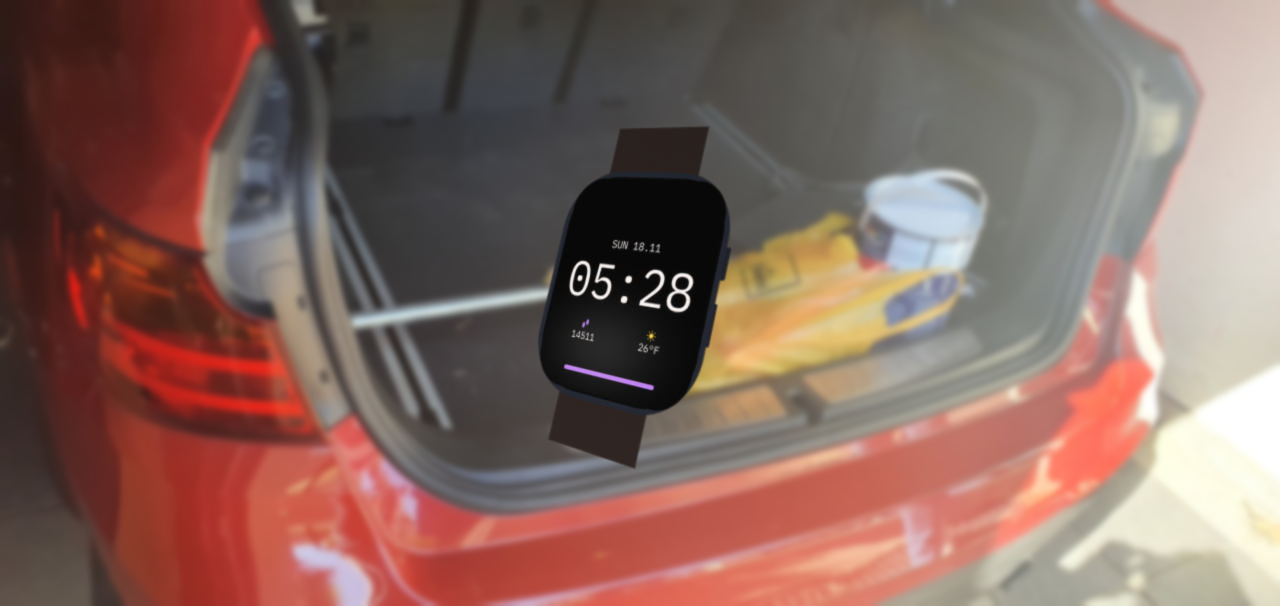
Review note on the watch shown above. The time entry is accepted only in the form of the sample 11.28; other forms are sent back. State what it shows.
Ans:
5.28
